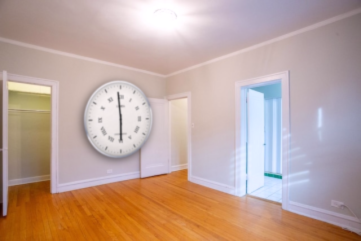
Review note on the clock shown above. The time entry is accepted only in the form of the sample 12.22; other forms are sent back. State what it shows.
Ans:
5.59
